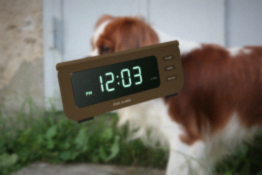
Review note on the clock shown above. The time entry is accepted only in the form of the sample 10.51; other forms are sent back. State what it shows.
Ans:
12.03
